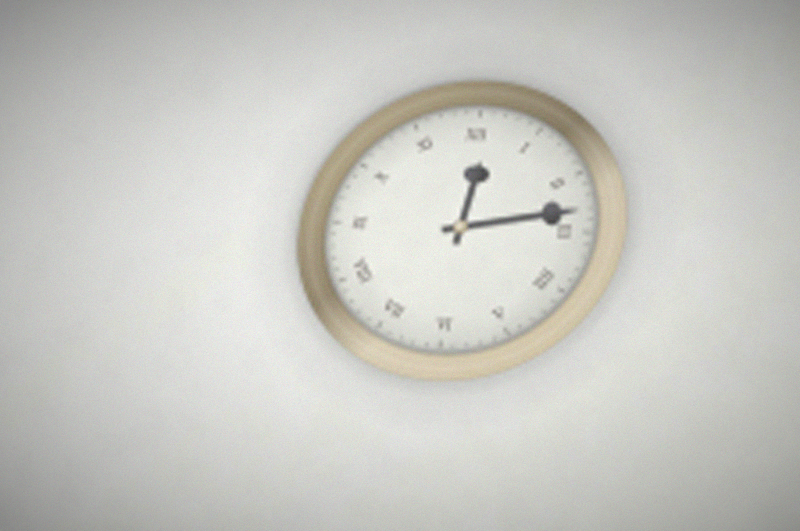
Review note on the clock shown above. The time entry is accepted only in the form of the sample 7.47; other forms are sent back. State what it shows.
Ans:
12.13
